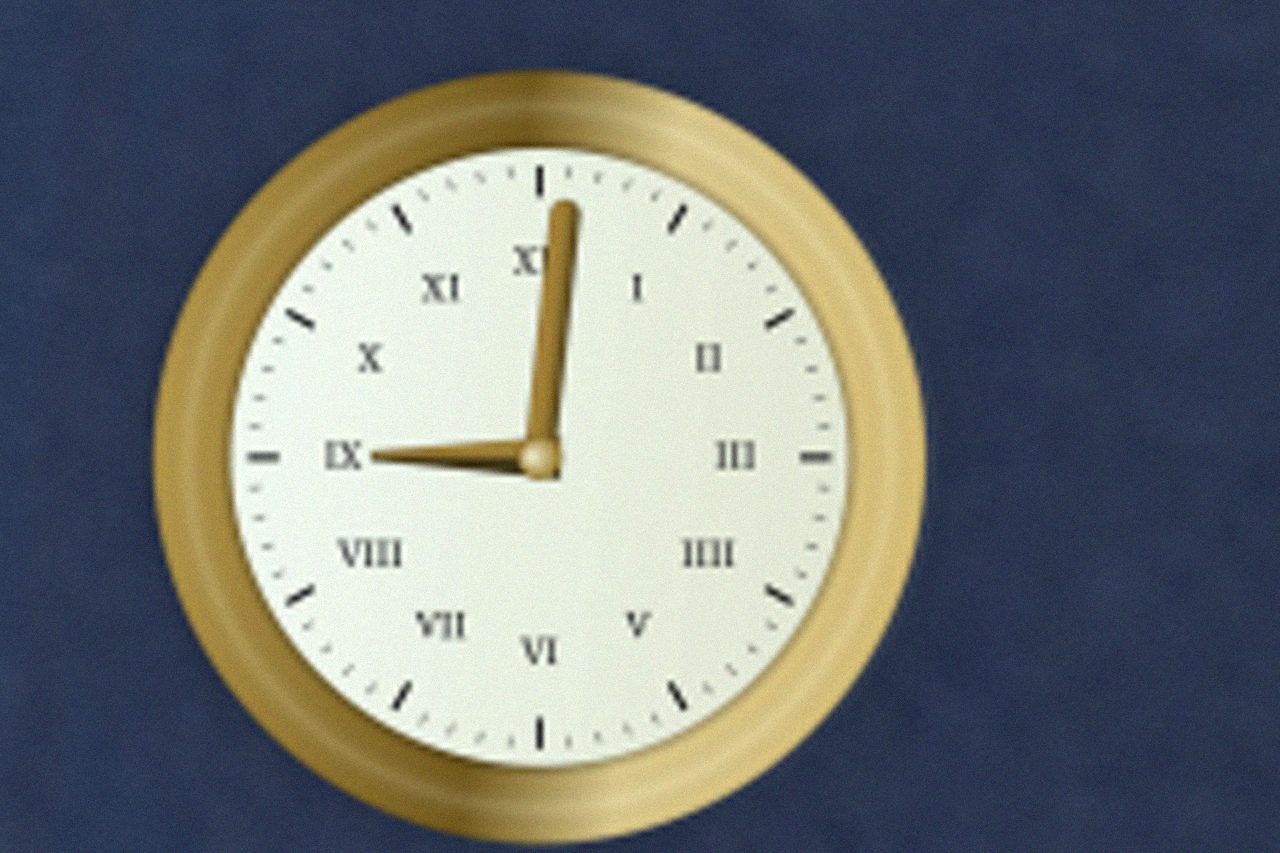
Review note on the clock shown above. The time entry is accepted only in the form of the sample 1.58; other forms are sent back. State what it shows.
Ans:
9.01
